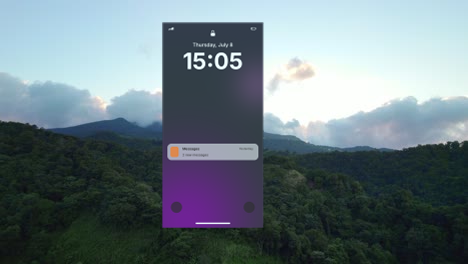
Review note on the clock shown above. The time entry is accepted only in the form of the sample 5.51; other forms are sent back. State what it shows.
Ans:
15.05
